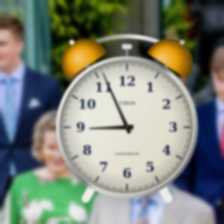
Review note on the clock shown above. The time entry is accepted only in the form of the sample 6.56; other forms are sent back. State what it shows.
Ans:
8.56
